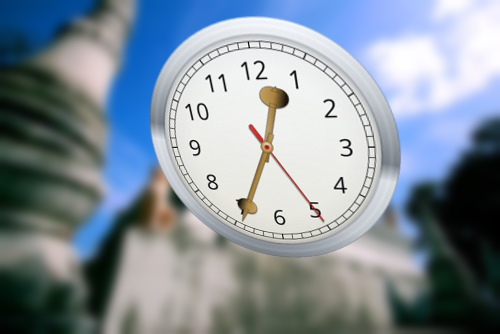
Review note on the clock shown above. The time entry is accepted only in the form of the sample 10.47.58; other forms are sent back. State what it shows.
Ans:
12.34.25
